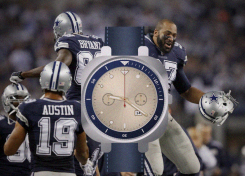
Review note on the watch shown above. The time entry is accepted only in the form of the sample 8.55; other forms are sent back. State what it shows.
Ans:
9.21
